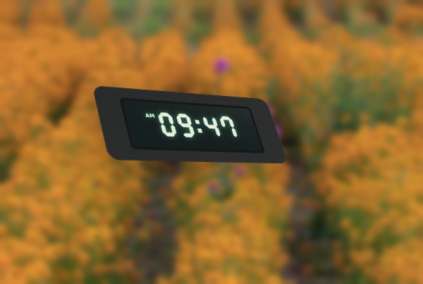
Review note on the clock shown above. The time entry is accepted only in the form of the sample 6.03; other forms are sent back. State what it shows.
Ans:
9.47
